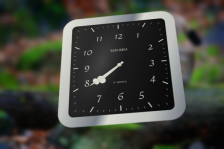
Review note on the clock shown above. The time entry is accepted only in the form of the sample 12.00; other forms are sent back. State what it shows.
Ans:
7.39
